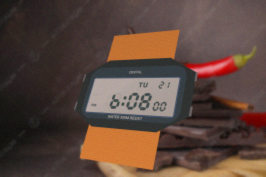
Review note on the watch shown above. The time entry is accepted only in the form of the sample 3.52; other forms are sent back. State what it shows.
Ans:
6.08
